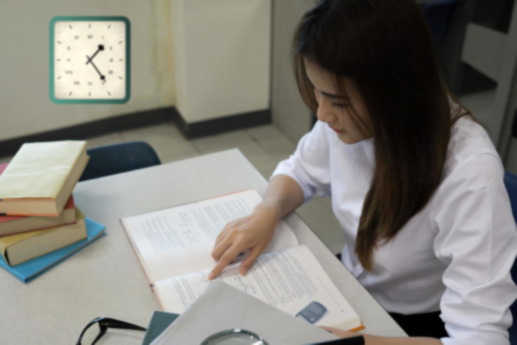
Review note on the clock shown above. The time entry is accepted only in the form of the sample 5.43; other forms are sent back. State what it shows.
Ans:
1.24
